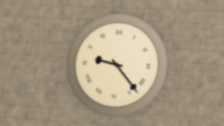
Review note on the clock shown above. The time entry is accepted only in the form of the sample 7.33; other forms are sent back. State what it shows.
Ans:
9.23
